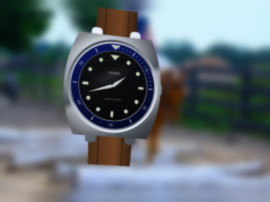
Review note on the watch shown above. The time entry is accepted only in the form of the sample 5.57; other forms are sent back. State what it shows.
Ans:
1.42
